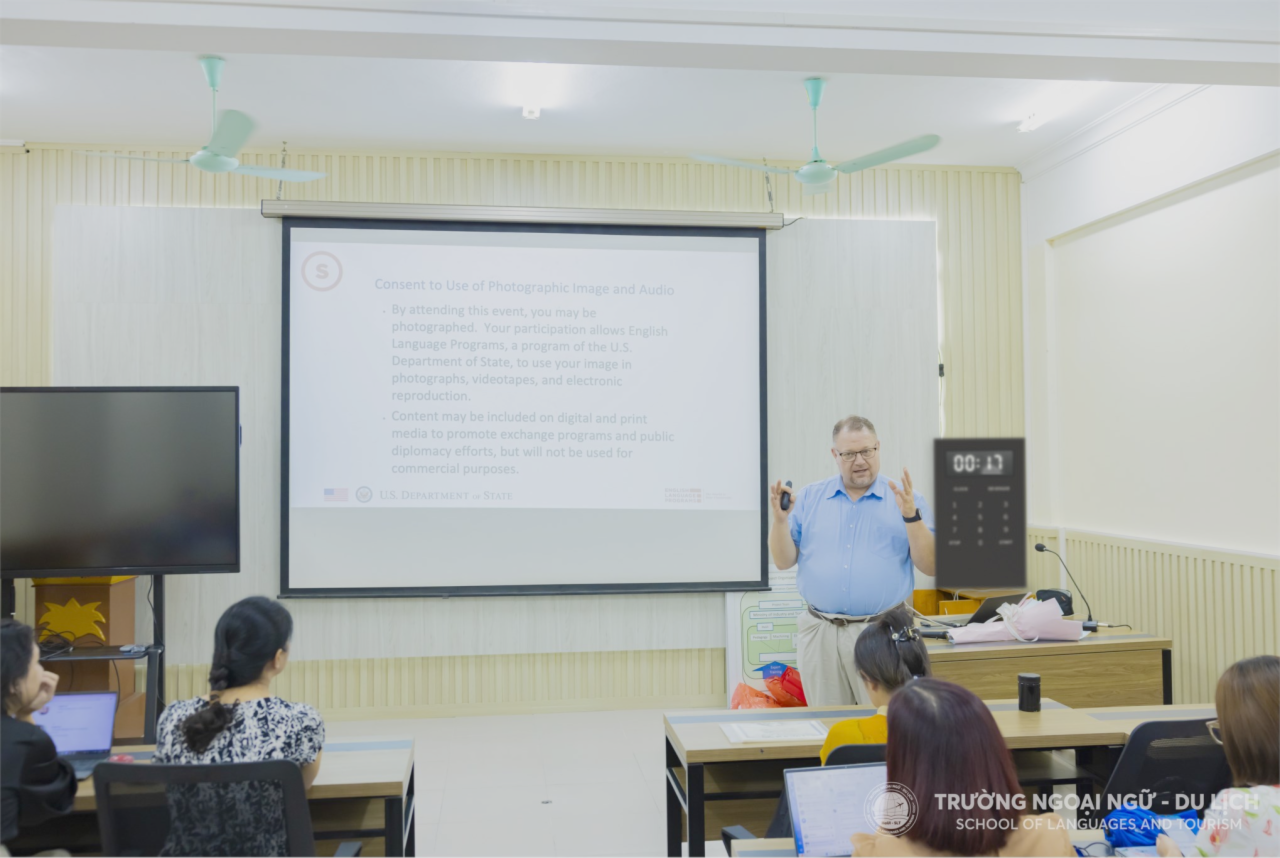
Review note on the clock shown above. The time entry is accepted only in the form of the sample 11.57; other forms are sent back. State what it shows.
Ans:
0.17
